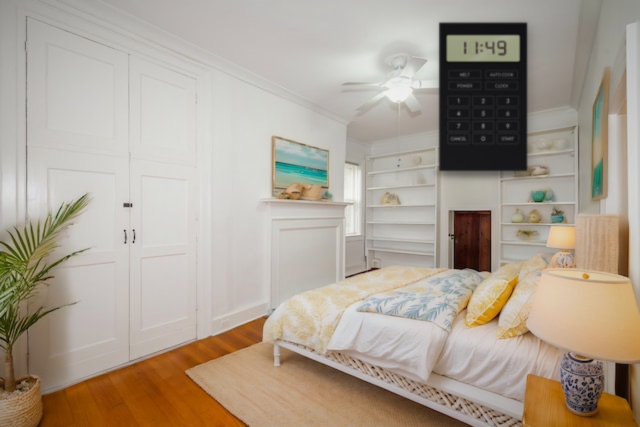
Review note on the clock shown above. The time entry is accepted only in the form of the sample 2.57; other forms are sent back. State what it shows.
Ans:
11.49
